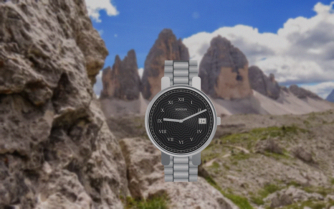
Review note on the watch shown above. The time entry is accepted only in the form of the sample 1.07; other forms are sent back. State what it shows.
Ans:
9.11
